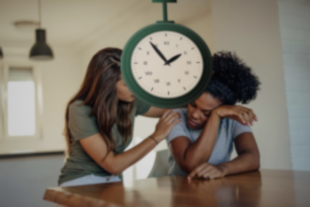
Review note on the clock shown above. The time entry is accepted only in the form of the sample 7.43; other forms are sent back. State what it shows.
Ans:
1.54
